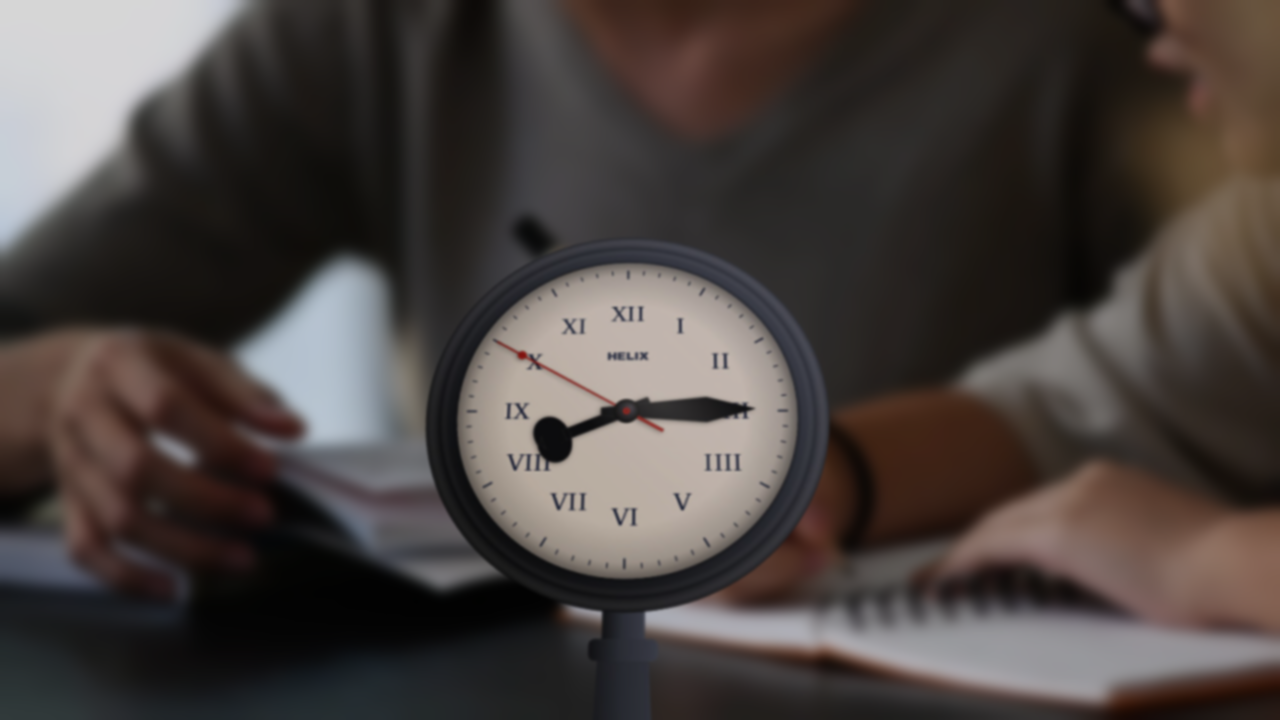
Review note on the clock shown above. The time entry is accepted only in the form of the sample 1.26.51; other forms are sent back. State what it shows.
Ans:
8.14.50
